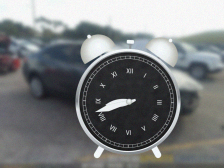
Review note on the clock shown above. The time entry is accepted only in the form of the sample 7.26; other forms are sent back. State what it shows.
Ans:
8.42
